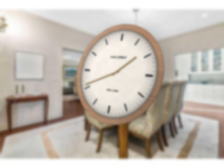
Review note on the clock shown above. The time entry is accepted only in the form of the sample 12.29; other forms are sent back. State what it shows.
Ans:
1.41
